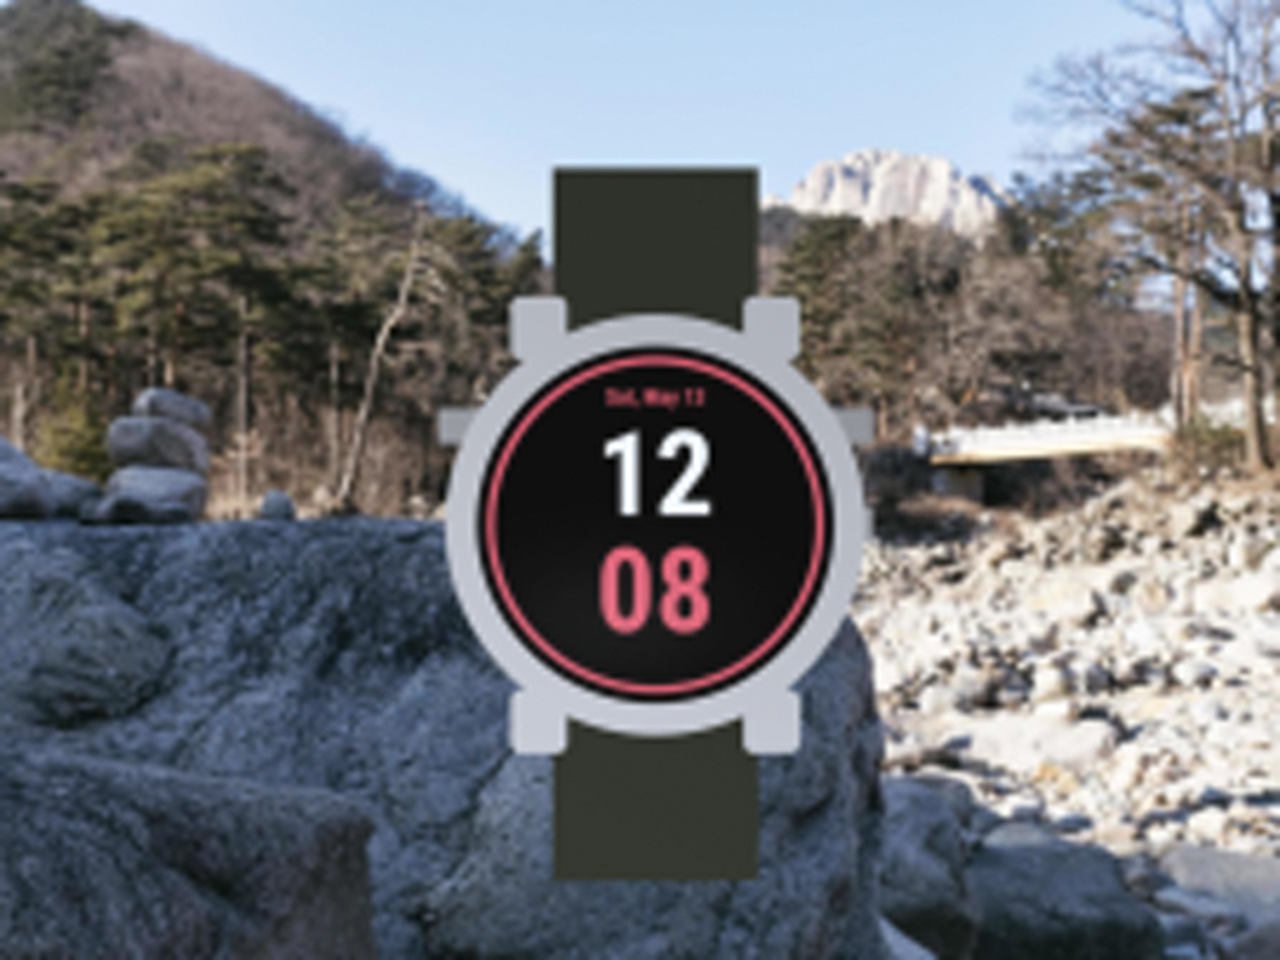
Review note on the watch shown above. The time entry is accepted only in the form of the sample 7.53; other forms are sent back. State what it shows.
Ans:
12.08
